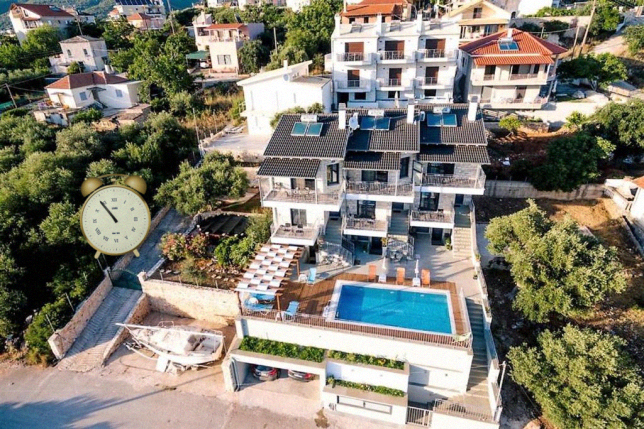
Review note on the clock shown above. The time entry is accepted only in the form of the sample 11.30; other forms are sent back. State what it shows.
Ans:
10.54
